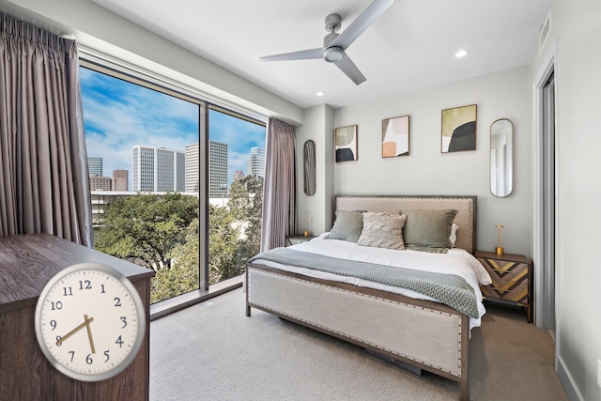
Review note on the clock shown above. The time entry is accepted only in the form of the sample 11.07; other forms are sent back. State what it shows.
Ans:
5.40
